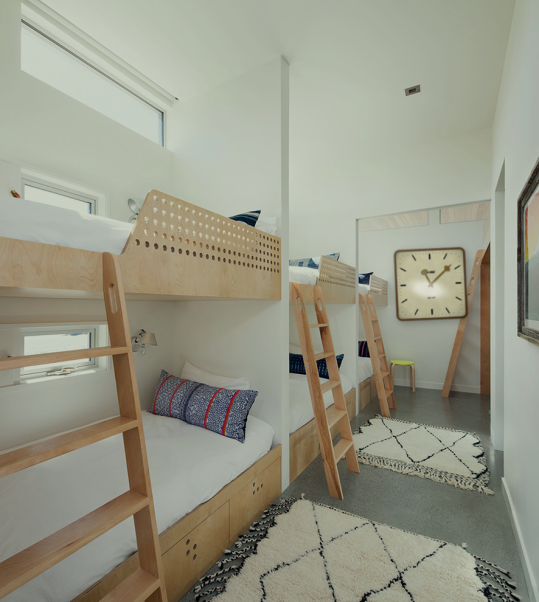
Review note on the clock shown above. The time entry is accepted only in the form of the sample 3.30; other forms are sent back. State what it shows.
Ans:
11.08
